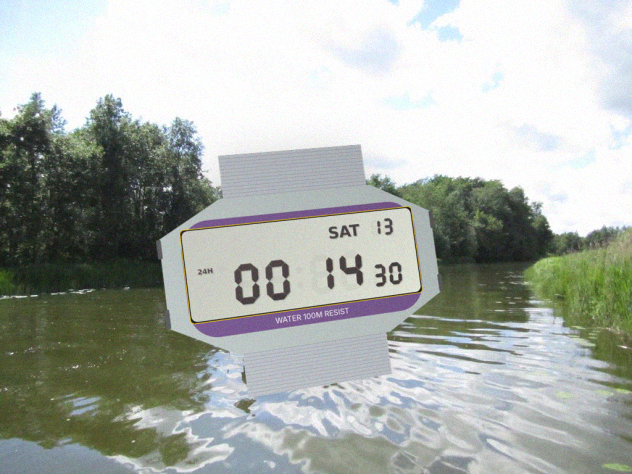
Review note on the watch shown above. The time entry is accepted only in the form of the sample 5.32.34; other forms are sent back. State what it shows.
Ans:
0.14.30
